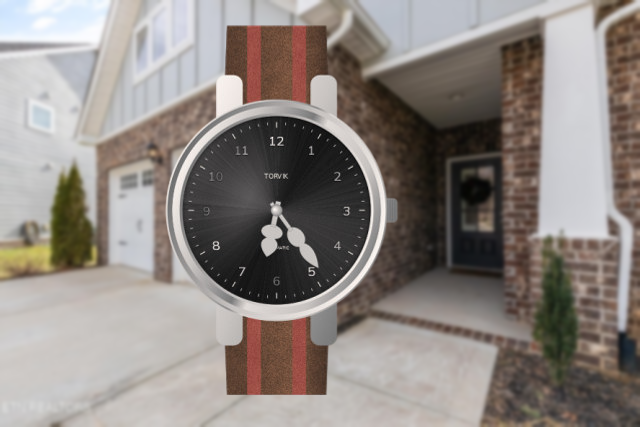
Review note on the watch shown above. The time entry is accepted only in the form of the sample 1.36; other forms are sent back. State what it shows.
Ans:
6.24
